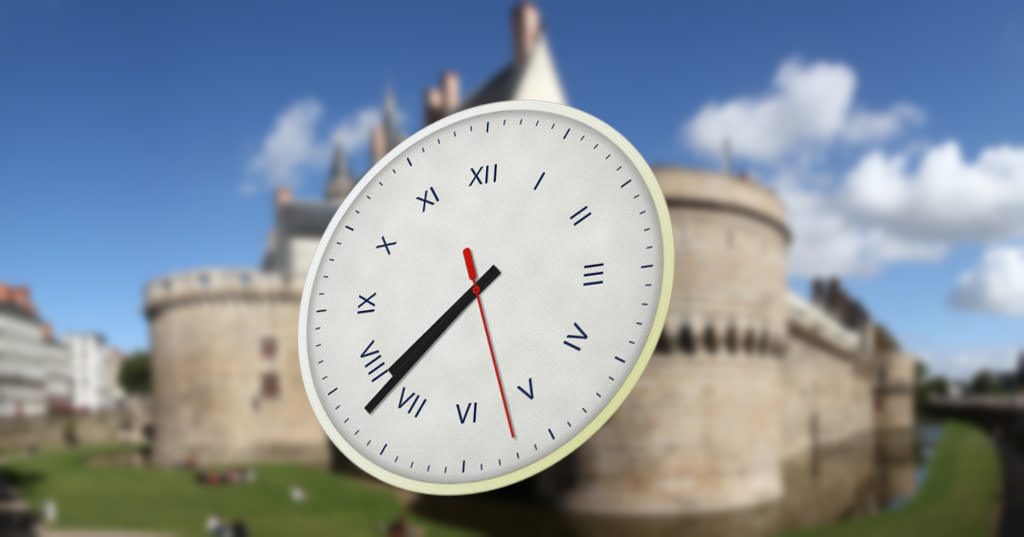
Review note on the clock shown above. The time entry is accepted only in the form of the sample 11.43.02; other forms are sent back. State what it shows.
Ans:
7.37.27
